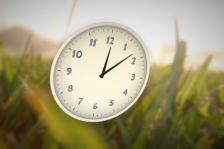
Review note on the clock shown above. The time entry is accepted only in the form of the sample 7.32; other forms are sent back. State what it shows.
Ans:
12.08
